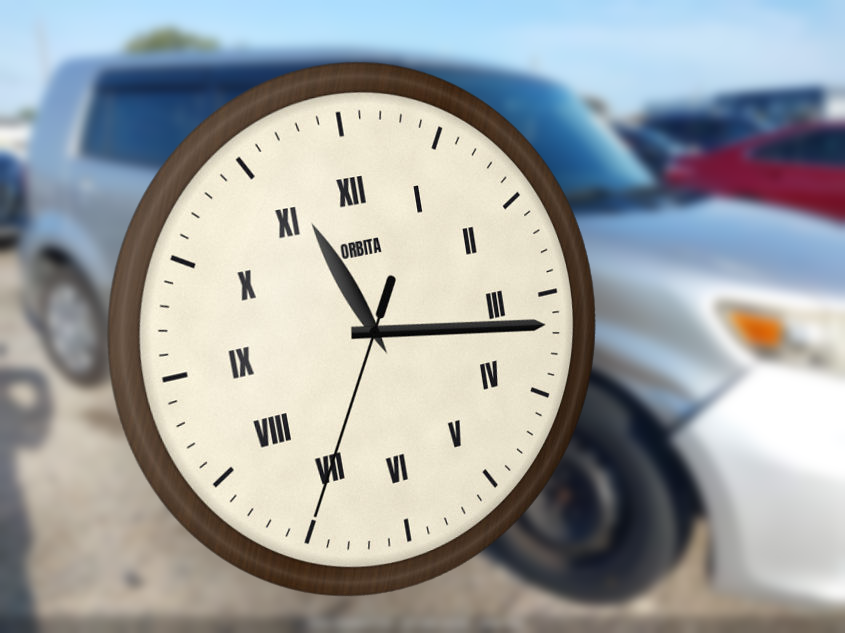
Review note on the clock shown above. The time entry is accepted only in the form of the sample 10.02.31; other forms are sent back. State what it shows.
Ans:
11.16.35
